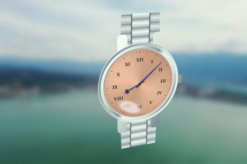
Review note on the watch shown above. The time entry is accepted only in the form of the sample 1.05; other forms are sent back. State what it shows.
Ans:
8.08
